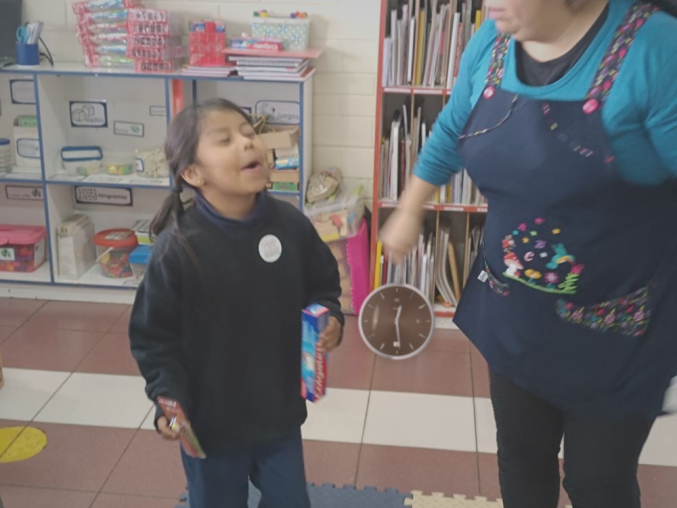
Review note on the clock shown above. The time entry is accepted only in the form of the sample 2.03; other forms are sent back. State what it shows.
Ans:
12.29
